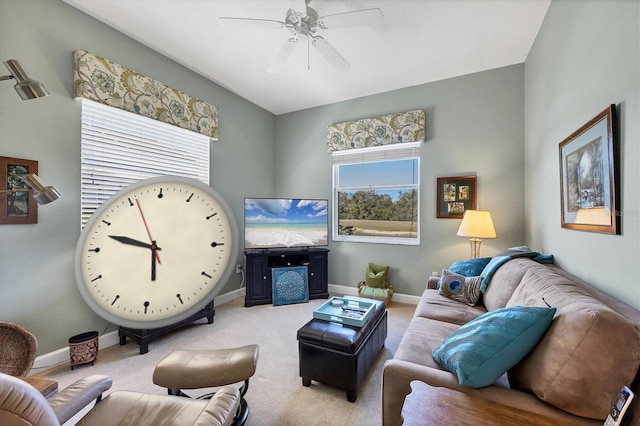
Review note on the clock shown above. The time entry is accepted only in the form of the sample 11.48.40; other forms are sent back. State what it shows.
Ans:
5.47.56
